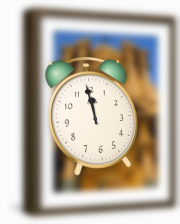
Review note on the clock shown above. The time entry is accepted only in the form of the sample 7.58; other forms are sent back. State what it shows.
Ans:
11.59
